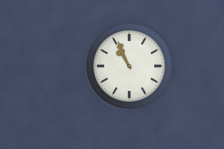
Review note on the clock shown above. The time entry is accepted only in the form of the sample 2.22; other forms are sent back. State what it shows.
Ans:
10.56
